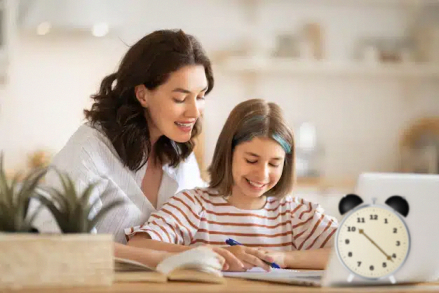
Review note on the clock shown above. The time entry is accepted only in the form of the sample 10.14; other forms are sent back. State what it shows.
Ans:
10.22
